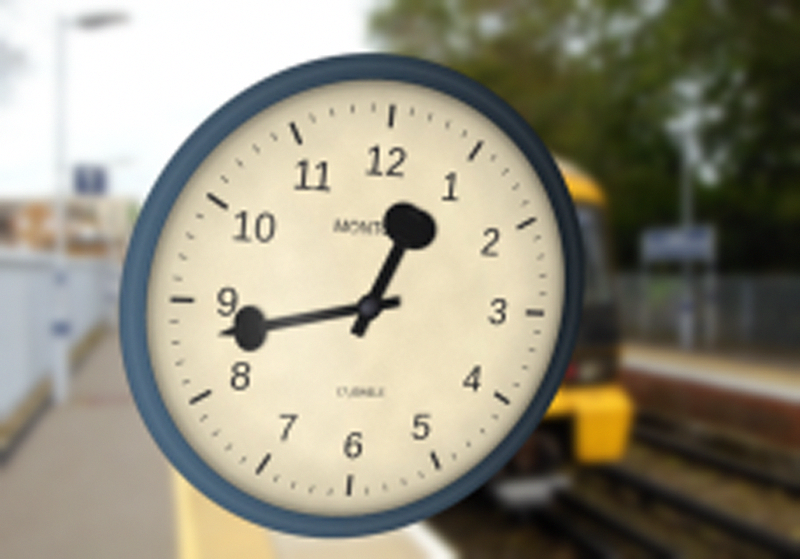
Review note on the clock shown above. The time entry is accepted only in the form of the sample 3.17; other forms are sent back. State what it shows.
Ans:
12.43
